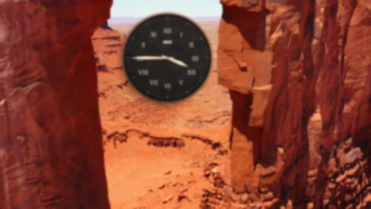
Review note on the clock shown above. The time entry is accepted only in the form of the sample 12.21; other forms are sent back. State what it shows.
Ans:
3.45
